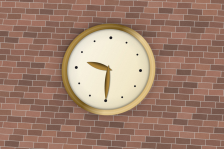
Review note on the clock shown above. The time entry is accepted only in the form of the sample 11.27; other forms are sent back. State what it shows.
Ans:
9.30
